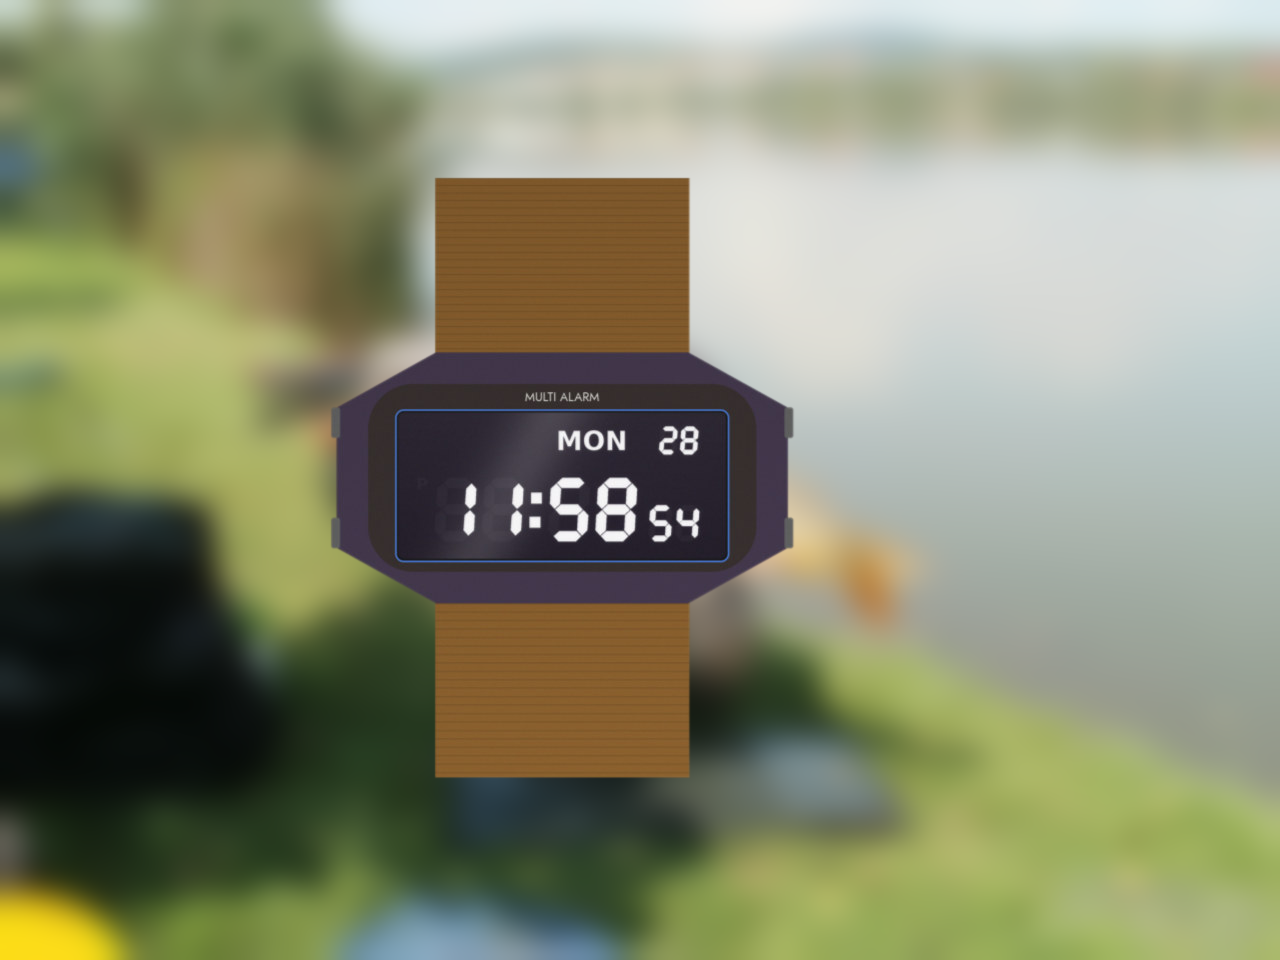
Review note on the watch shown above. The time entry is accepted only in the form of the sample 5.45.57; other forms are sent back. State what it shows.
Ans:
11.58.54
